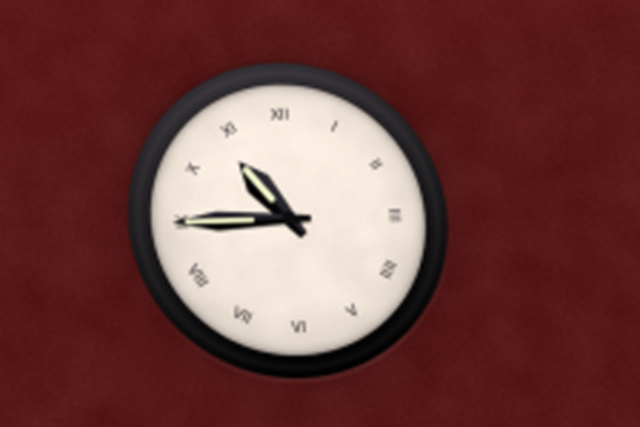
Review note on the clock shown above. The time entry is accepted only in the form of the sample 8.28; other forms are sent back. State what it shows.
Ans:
10.45
